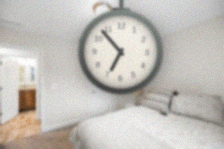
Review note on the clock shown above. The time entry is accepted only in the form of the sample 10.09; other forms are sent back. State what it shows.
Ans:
6.53
